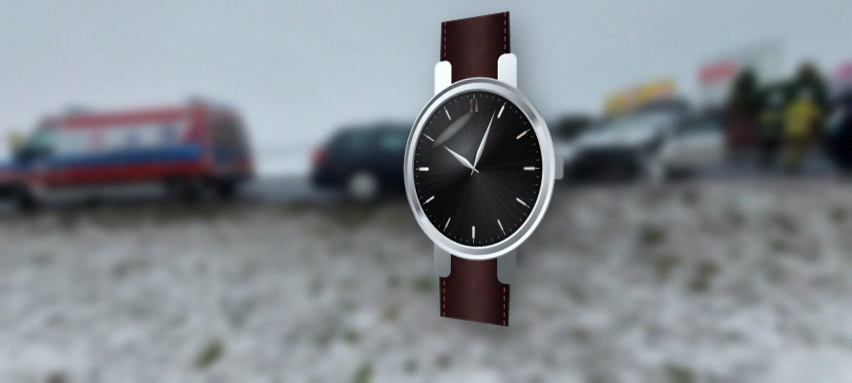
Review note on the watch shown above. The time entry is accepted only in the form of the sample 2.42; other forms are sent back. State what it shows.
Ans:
10.04
